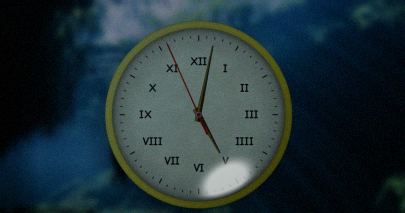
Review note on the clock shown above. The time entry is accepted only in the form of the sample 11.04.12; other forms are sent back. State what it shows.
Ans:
5.01.56
